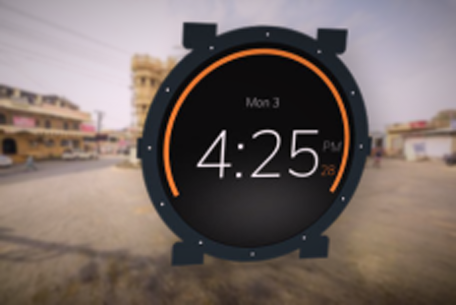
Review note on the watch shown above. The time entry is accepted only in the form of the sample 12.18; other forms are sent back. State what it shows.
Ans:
4.25
